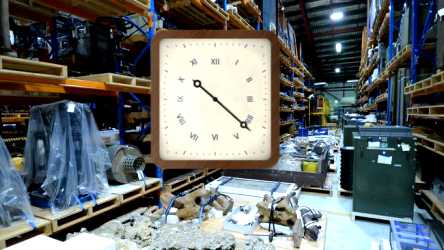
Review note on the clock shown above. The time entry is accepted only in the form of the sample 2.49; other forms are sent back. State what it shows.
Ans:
10.22
